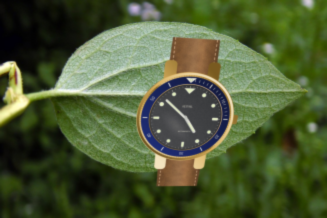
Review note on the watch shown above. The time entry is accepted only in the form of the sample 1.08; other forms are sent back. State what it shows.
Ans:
4.52
